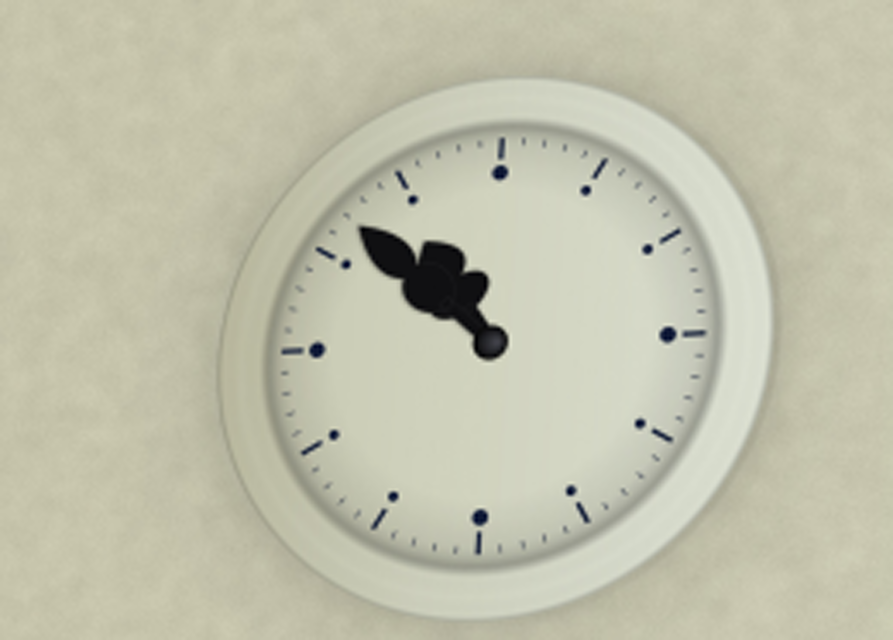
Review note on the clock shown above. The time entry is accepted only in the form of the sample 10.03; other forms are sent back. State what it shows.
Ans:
10.52
